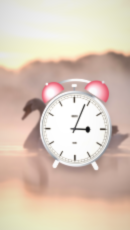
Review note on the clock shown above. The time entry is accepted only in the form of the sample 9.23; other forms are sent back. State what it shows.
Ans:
3.04
